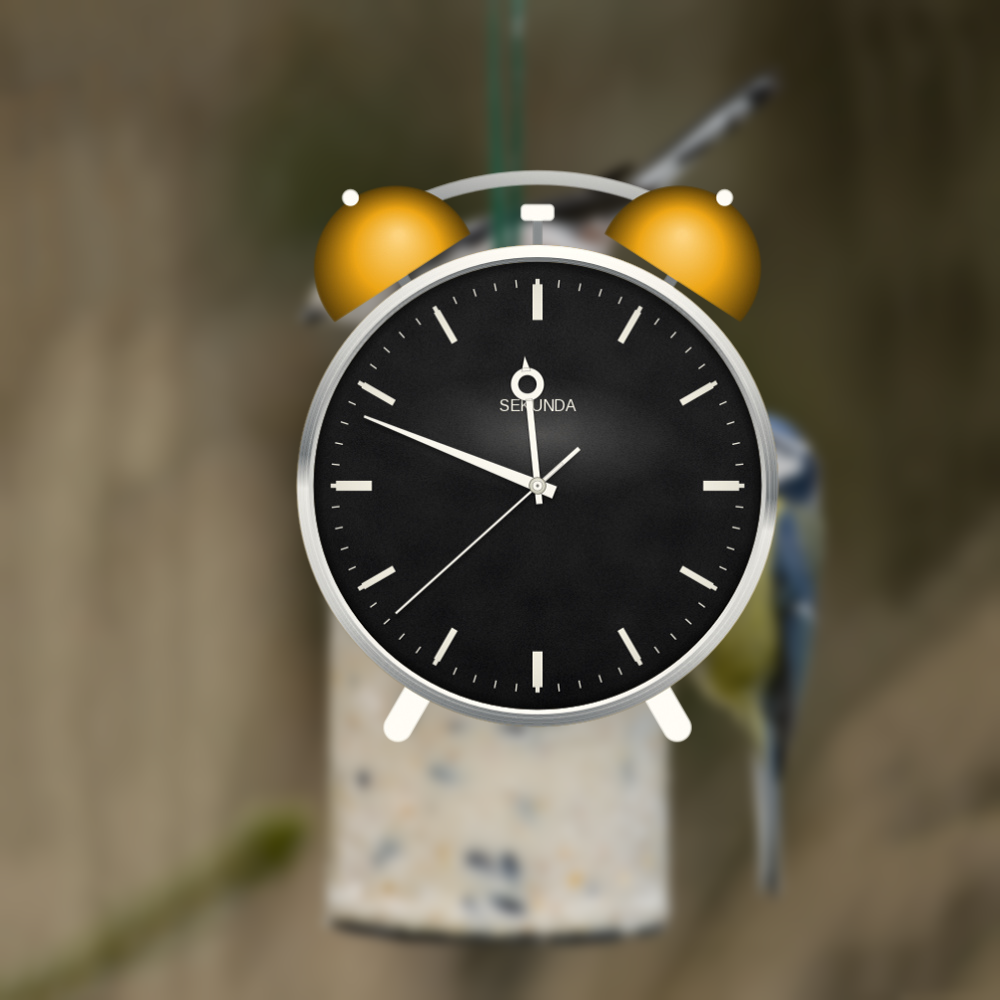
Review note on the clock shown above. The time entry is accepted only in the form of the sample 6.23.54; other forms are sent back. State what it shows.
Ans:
11.48.38
